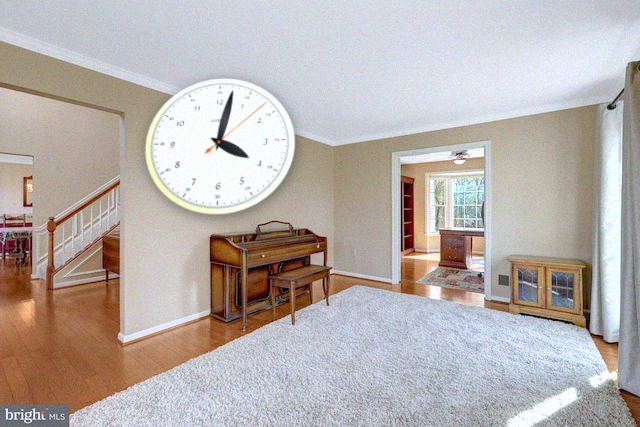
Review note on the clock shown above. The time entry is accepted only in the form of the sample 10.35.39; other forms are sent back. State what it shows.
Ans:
4.02.08
